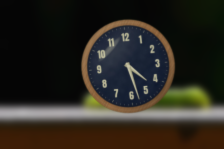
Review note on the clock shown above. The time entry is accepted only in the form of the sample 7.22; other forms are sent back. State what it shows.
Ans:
4.28
